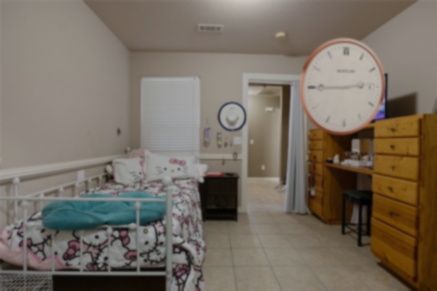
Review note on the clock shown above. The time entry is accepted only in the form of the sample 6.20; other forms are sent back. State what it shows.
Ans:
2.45
